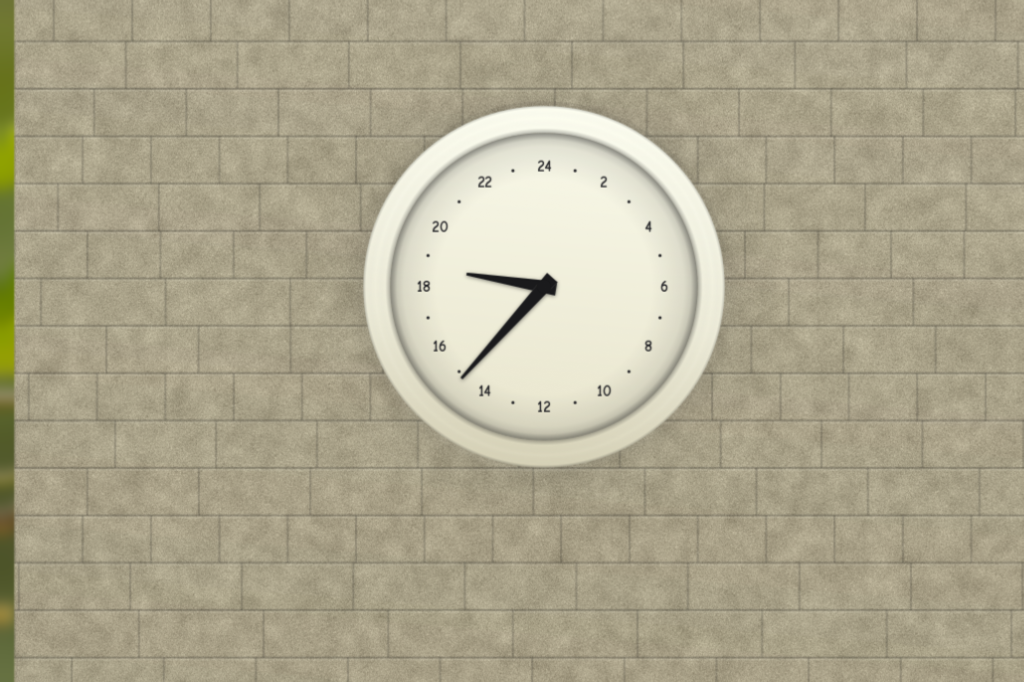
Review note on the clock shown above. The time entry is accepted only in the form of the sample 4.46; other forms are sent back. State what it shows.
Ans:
18.37
